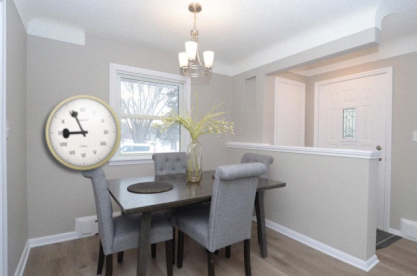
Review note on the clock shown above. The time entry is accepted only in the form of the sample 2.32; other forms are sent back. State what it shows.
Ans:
8.56
